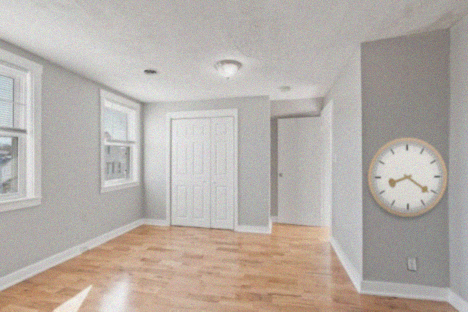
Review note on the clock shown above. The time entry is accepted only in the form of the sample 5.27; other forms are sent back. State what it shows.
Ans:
8.21
